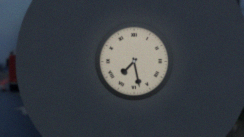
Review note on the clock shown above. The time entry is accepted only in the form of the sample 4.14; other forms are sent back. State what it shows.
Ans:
7.28
